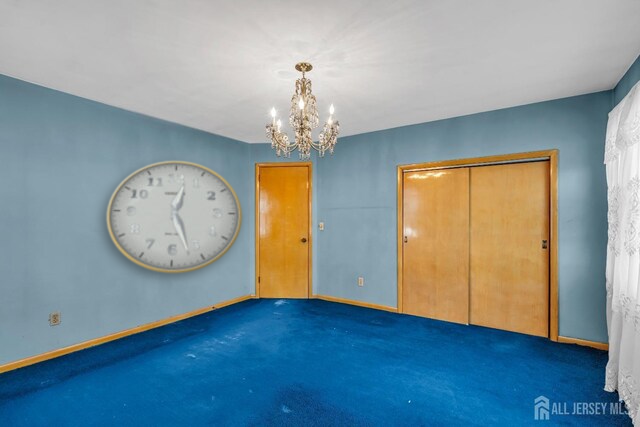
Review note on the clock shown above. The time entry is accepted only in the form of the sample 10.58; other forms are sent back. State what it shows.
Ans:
12.27
